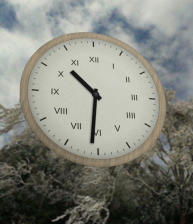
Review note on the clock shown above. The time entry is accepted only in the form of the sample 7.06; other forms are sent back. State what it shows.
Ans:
10.31
